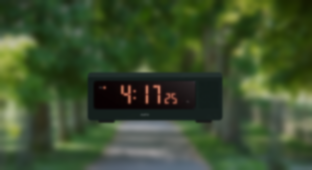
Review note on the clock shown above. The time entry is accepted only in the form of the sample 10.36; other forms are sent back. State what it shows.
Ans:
4.17
